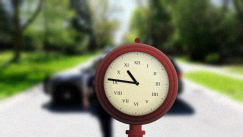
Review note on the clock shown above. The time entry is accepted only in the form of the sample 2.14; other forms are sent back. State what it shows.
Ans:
10.46
